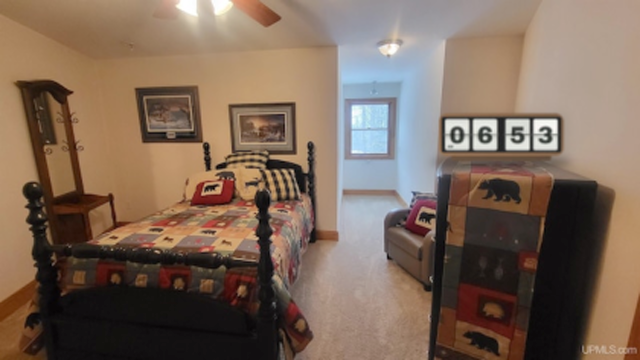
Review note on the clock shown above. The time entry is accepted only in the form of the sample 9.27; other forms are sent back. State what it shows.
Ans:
6.53
